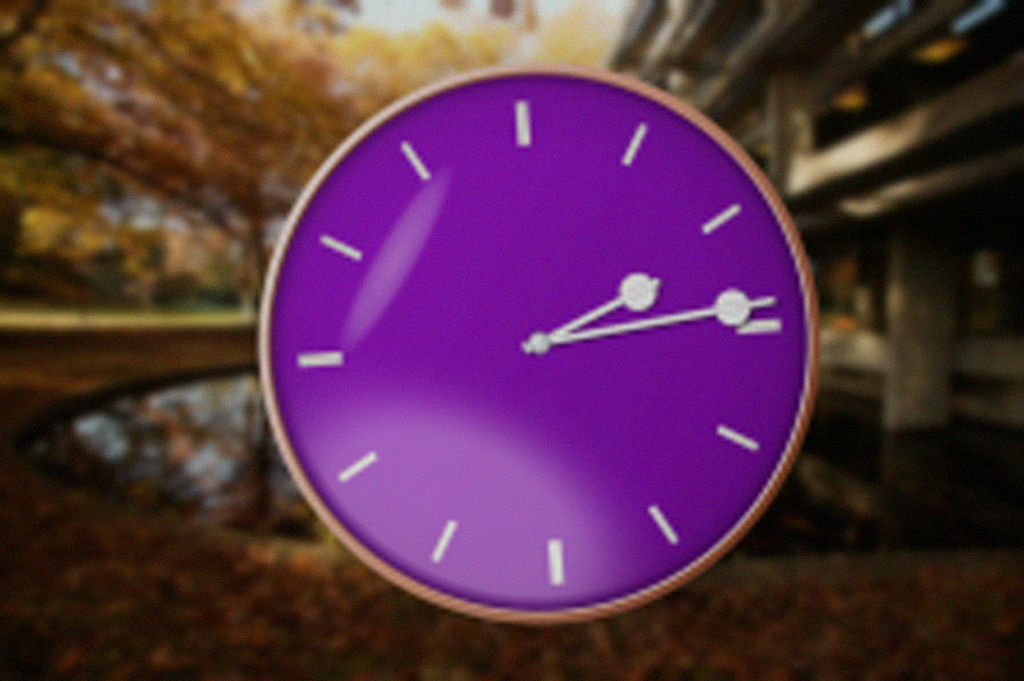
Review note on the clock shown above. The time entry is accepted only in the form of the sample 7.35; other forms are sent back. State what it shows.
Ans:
2.14
